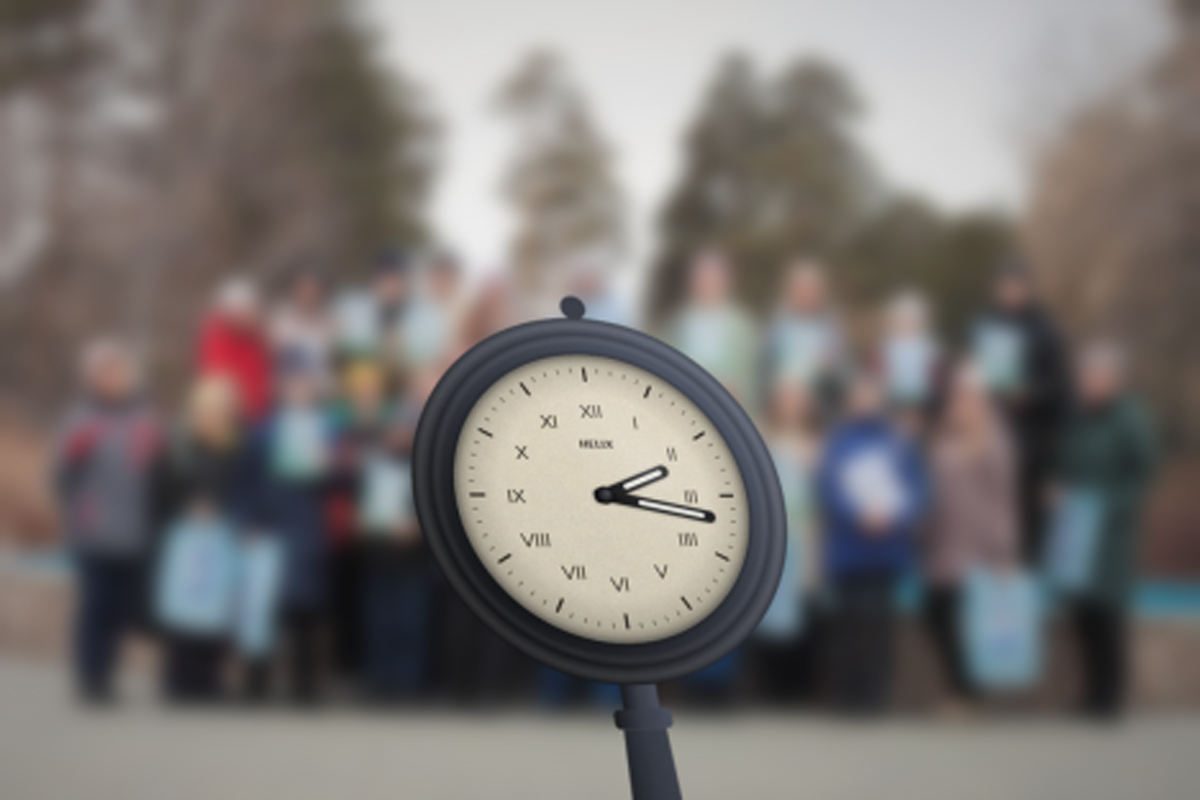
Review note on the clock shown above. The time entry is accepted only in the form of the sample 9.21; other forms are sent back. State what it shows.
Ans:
2.17
